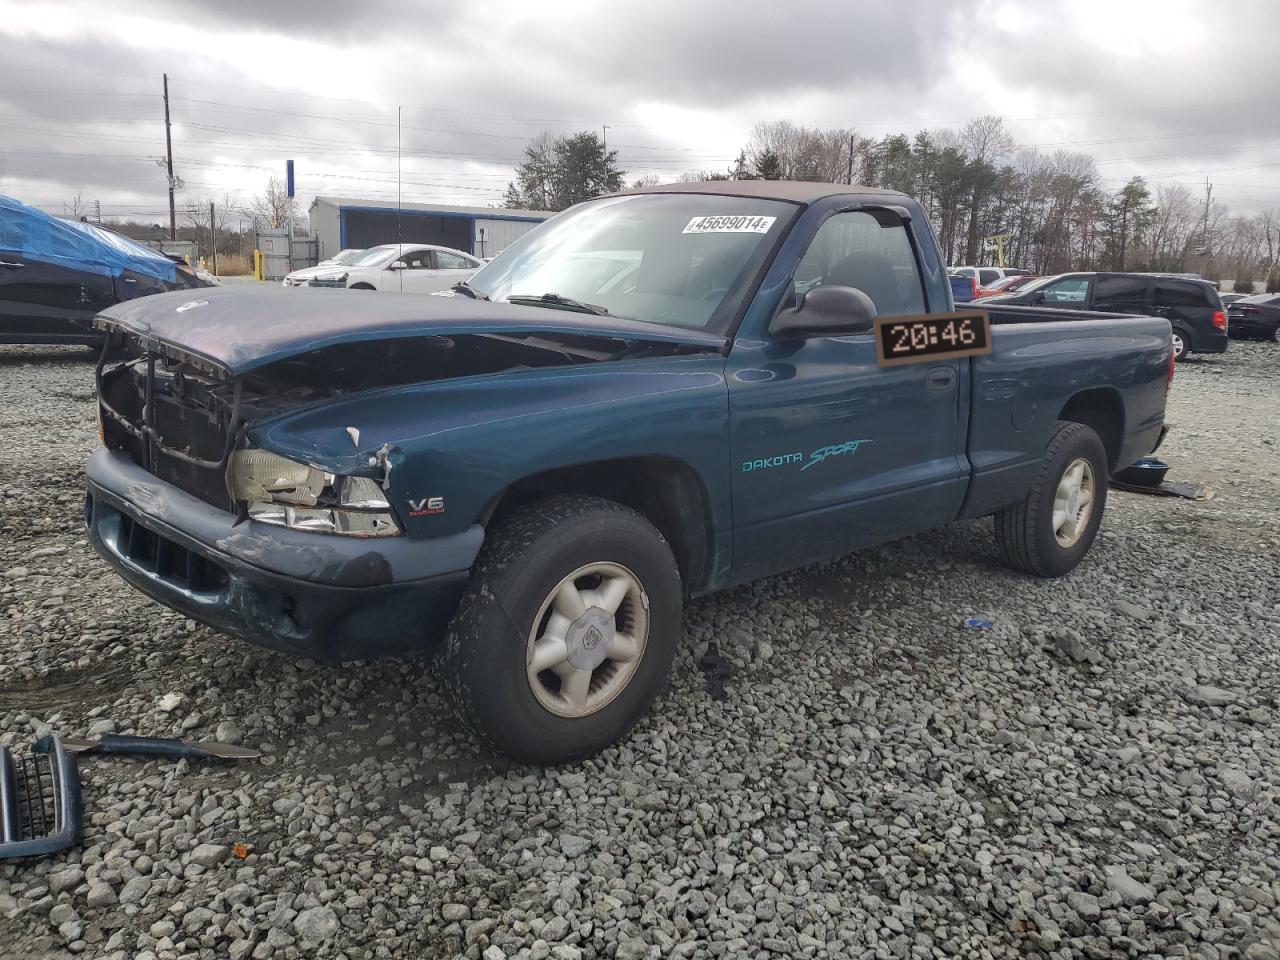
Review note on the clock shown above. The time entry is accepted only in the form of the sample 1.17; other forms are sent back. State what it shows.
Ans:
20.46
